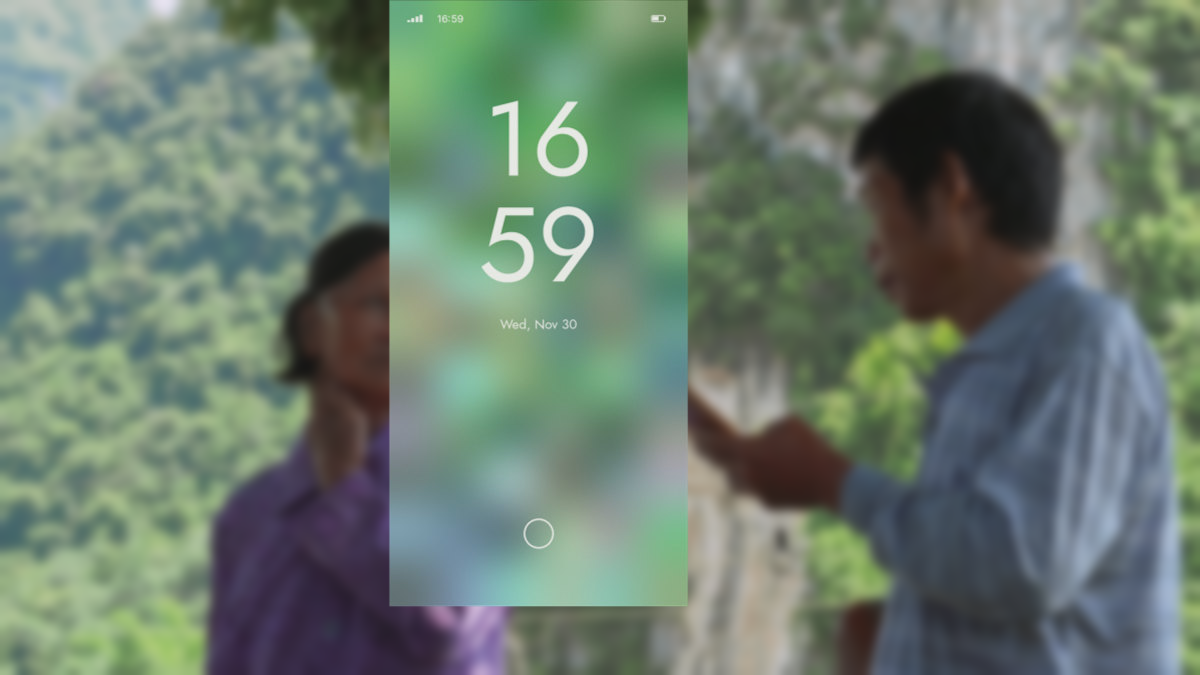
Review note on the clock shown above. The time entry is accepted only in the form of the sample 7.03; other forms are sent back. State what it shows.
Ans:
16.59
